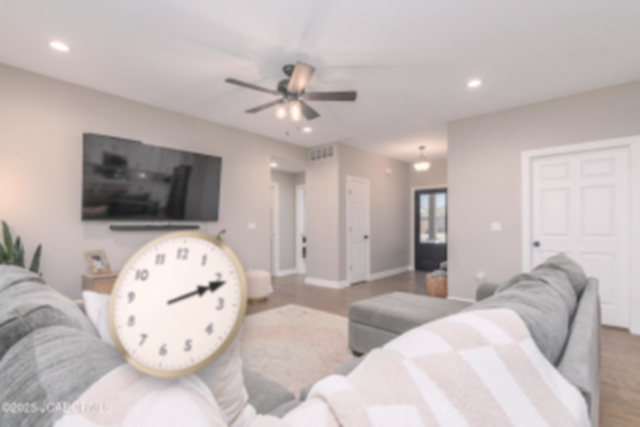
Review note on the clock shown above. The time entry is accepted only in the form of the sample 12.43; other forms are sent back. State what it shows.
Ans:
2.11
